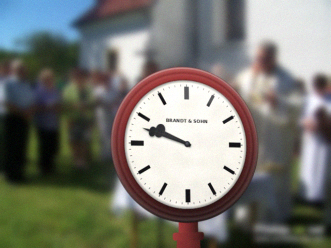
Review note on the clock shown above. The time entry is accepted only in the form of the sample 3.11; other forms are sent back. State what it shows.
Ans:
9.48
